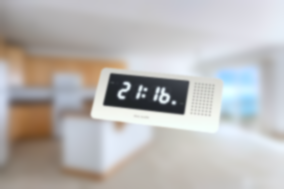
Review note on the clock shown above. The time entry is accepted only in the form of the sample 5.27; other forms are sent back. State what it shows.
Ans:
21.16
